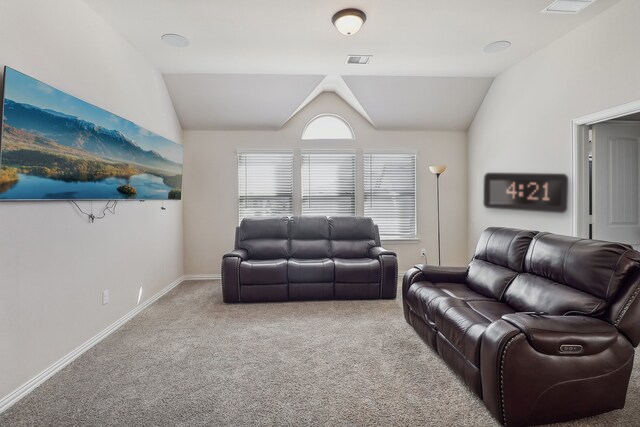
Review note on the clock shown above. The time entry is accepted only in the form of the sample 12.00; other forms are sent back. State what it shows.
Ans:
4.21
